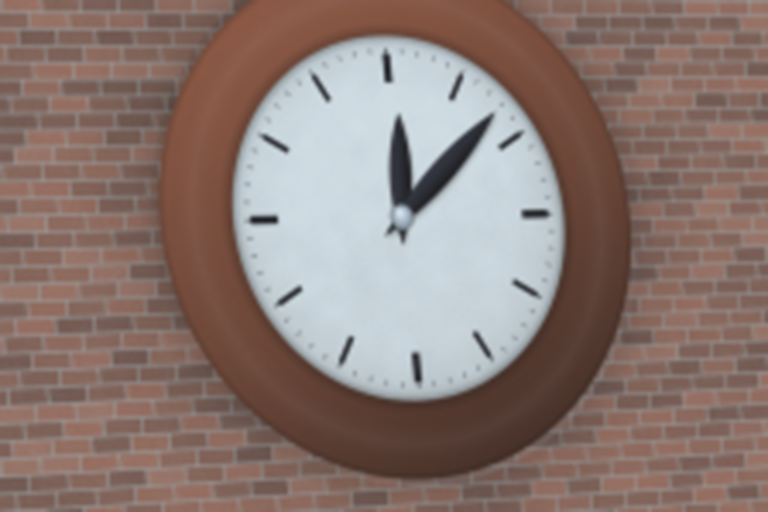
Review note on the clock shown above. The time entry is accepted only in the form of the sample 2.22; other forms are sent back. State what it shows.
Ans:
12.08
